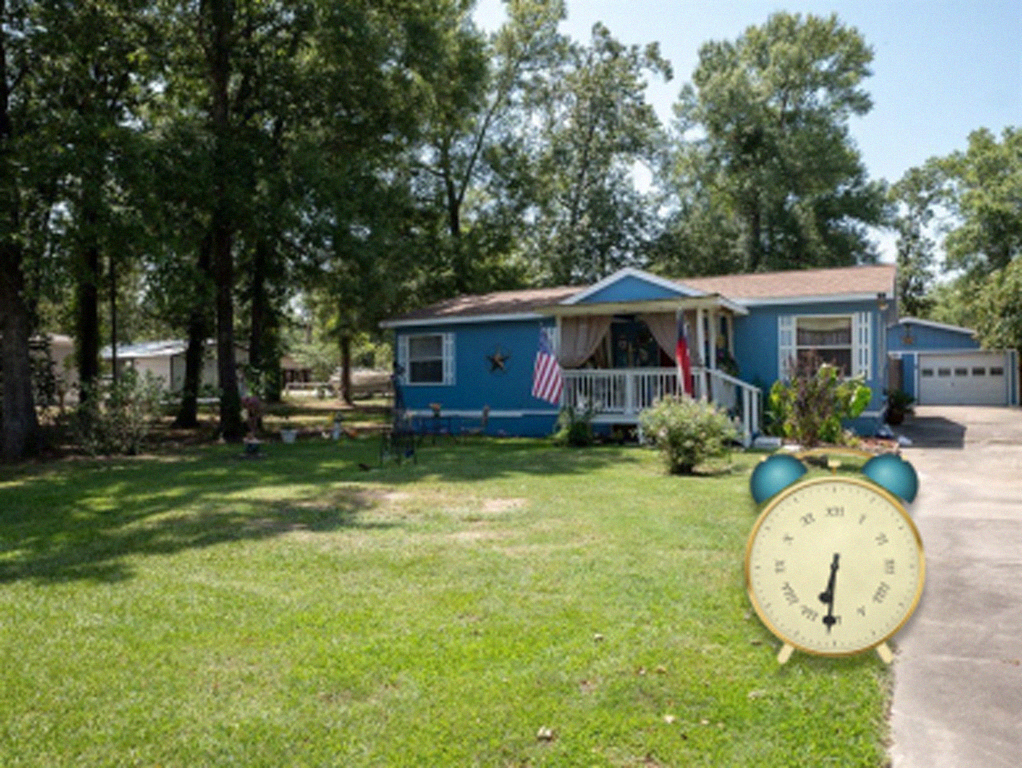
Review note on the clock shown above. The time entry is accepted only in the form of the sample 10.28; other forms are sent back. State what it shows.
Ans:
6.31
